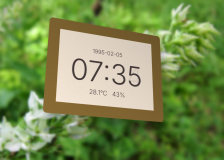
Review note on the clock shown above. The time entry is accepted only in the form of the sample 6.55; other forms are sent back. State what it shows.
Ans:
7.35
